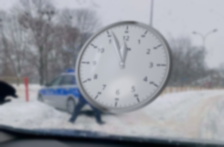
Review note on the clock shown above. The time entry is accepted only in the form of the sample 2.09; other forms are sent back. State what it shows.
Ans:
11.56
